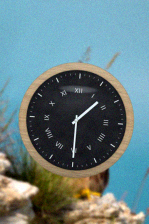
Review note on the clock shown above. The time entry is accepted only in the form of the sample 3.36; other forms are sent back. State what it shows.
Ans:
1.30
